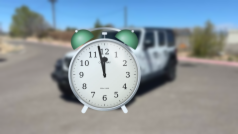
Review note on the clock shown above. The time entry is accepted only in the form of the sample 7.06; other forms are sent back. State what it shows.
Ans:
11.58
